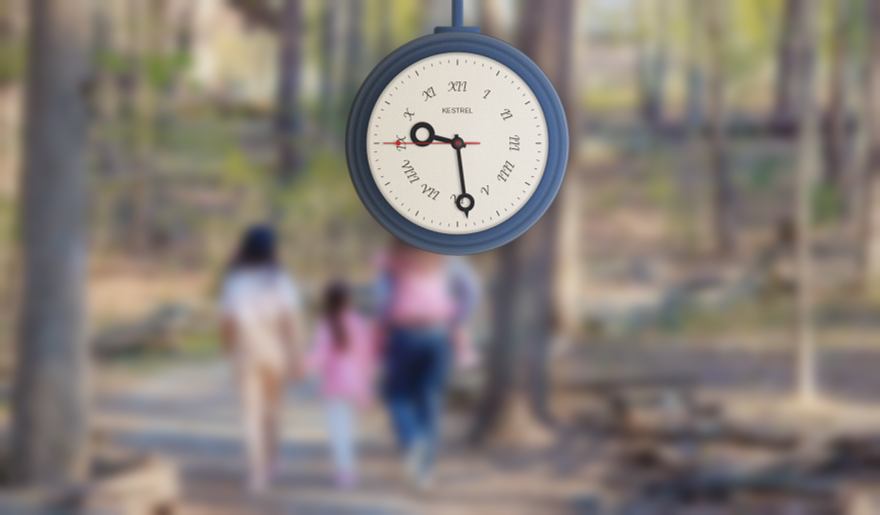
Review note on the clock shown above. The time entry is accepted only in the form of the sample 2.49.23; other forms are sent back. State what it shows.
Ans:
9.28.45
